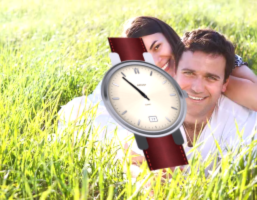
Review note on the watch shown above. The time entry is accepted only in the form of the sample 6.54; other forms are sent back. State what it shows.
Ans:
10.54
